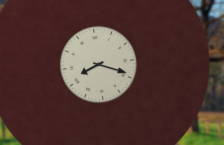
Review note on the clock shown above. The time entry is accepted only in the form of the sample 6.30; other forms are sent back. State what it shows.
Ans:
8.19
